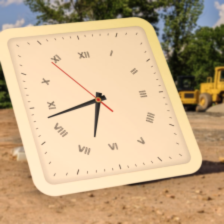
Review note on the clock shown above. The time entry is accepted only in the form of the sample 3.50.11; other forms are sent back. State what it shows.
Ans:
6.42.54
